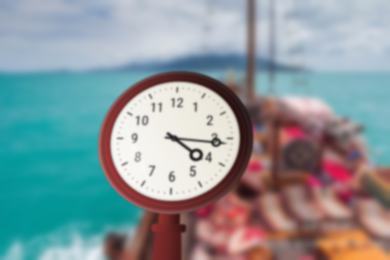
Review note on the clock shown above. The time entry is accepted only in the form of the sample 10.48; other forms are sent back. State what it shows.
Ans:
4.16
